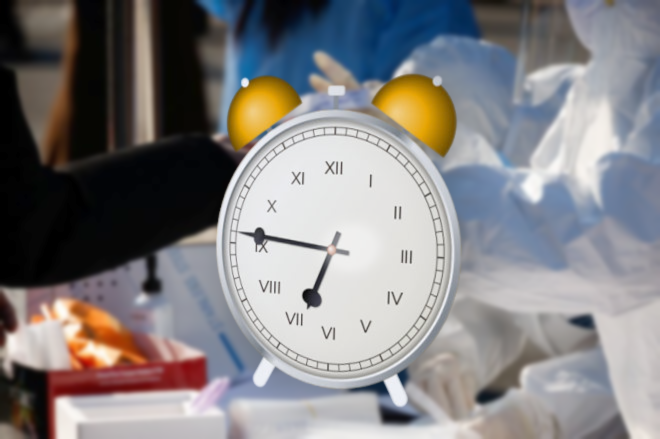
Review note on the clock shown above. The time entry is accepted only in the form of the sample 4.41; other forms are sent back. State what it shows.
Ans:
6.46
